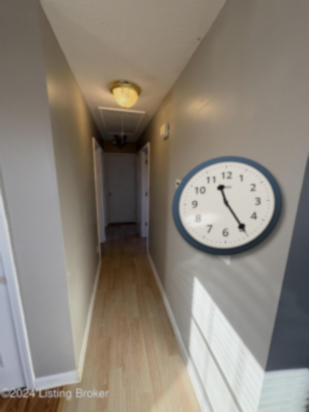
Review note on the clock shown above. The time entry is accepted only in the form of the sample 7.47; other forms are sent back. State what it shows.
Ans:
11.25
